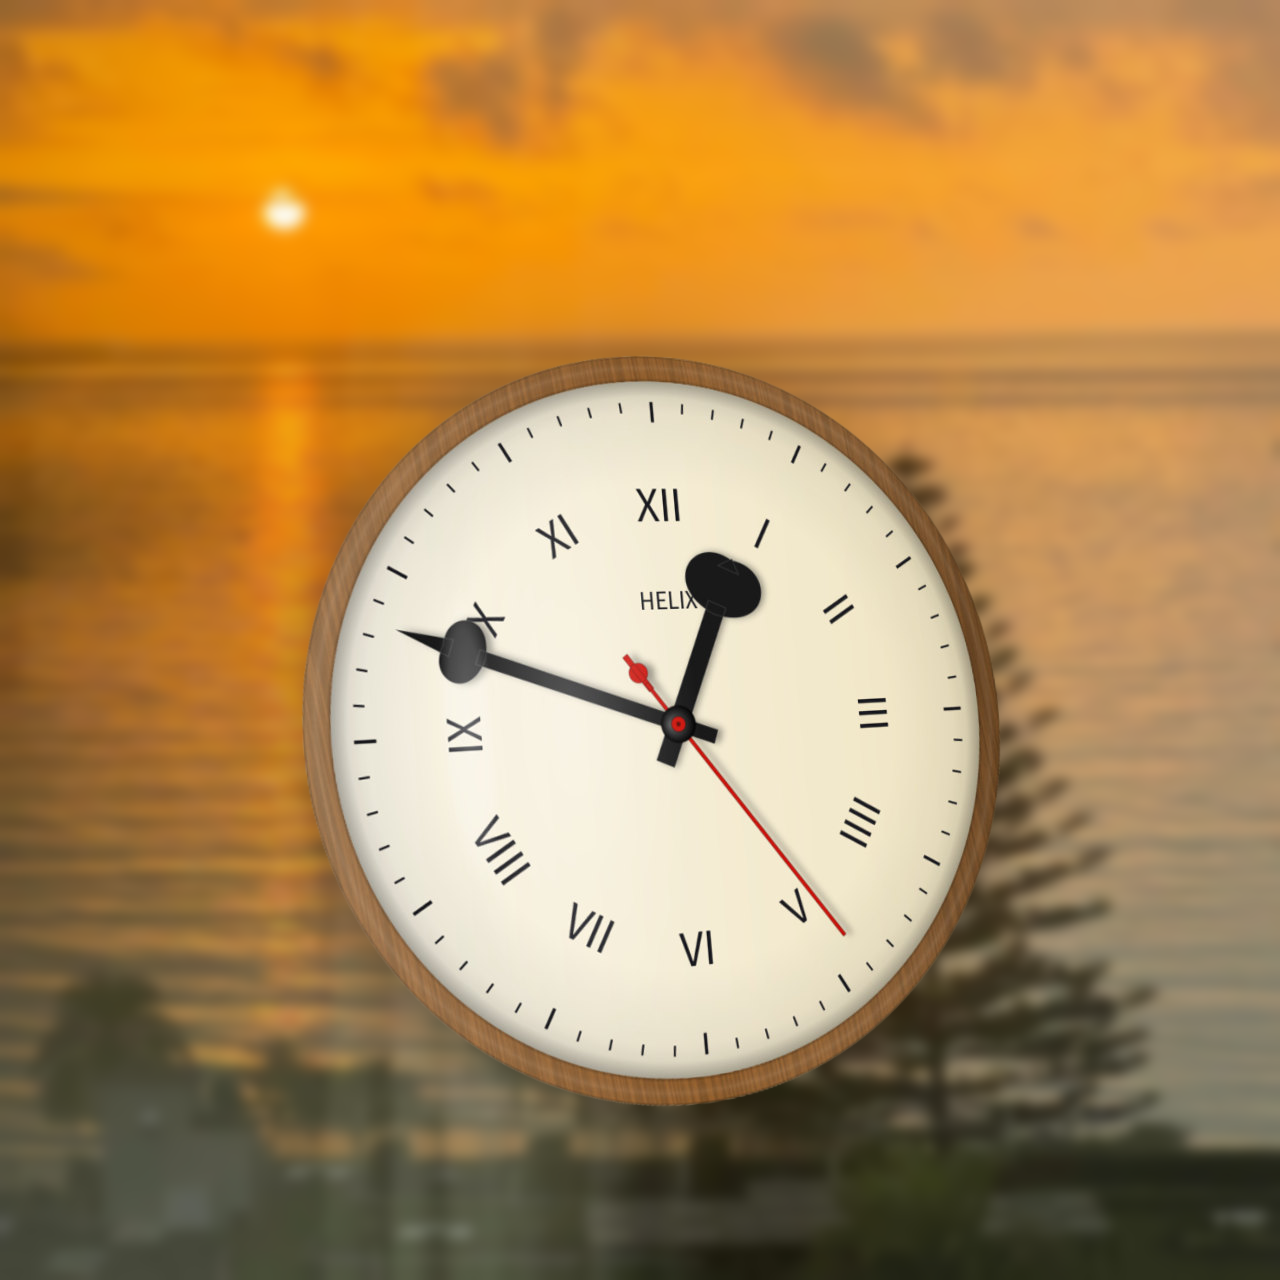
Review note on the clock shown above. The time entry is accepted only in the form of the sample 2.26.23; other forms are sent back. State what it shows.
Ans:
12.48.24
